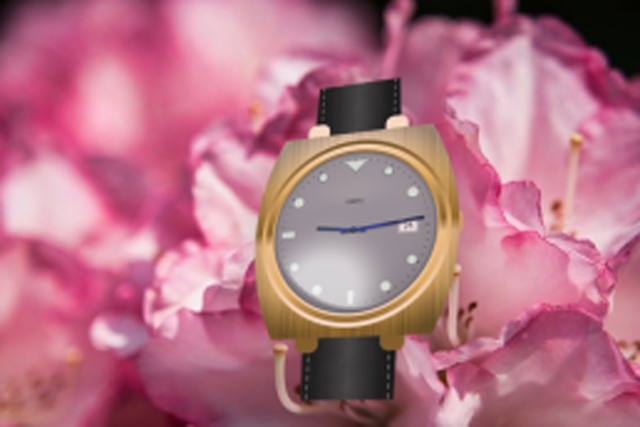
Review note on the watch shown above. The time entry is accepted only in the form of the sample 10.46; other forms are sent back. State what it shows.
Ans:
9.14
